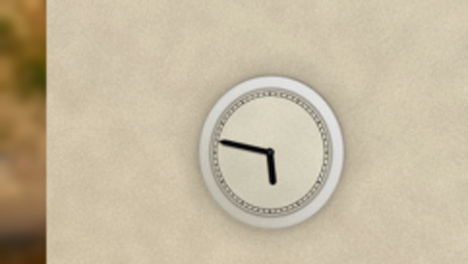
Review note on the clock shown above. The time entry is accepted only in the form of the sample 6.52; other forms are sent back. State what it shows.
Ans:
5.47
